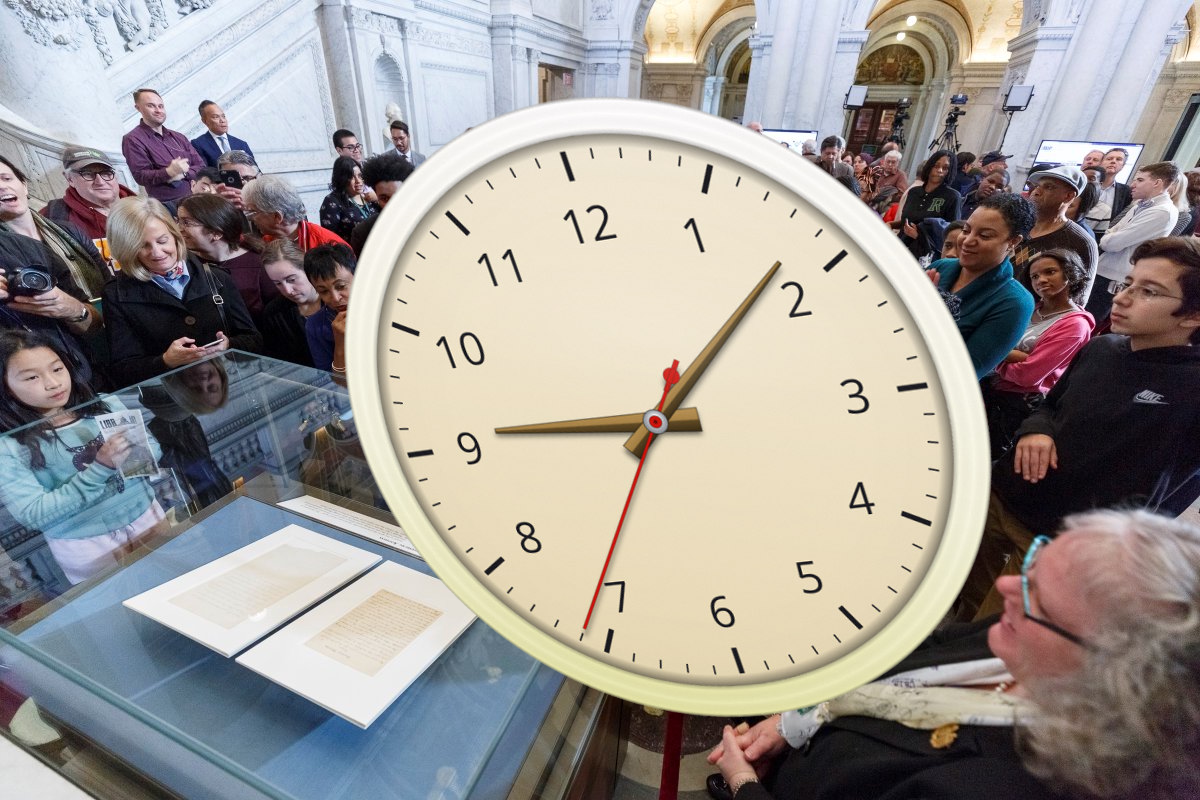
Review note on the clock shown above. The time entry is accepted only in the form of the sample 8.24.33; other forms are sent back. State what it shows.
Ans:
9.08.36
